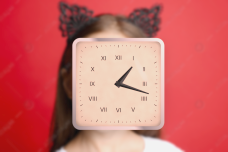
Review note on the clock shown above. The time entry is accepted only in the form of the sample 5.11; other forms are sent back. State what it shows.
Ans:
1.18
